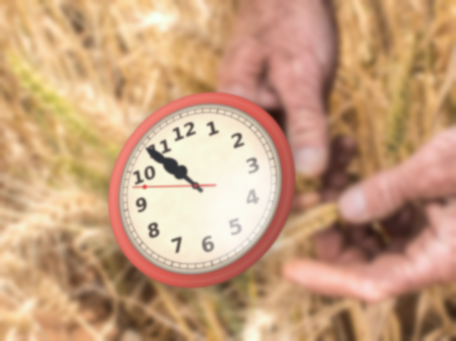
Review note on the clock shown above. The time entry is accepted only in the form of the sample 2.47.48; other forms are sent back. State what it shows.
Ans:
10.53.48
